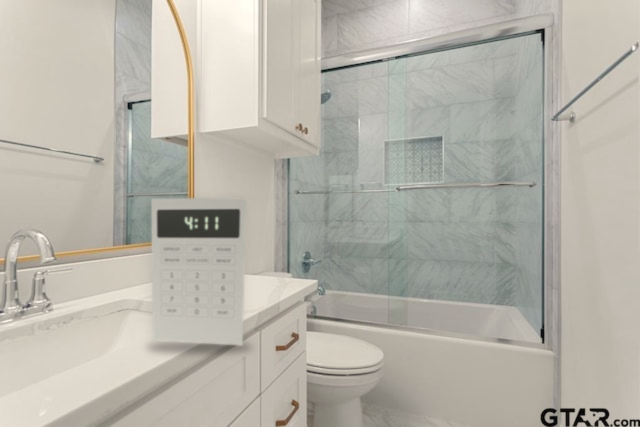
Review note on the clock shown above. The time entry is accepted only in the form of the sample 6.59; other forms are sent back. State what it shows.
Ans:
4.11
